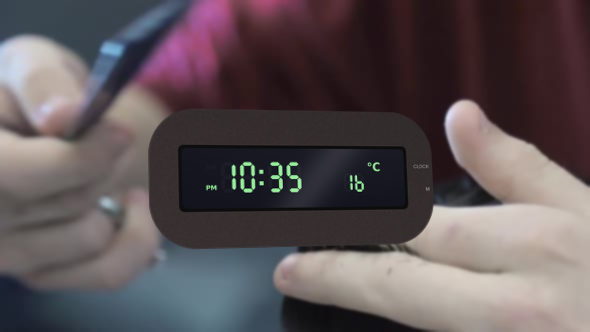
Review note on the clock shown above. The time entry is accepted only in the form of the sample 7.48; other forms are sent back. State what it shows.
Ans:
10.35
